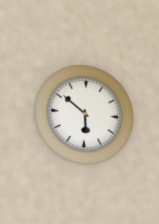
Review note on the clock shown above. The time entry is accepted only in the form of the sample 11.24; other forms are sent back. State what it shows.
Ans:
5.51
